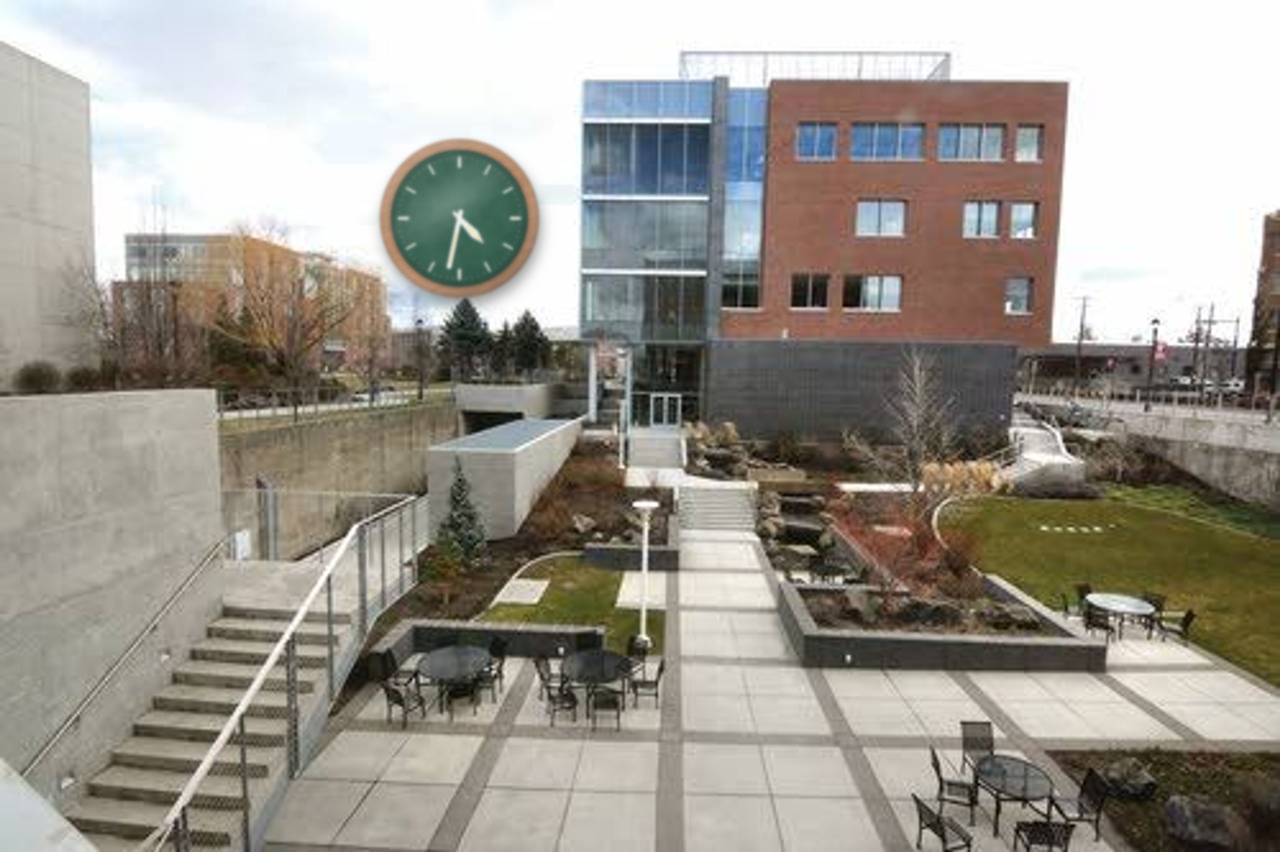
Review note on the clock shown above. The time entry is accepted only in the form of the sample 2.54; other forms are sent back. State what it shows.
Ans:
4.32
